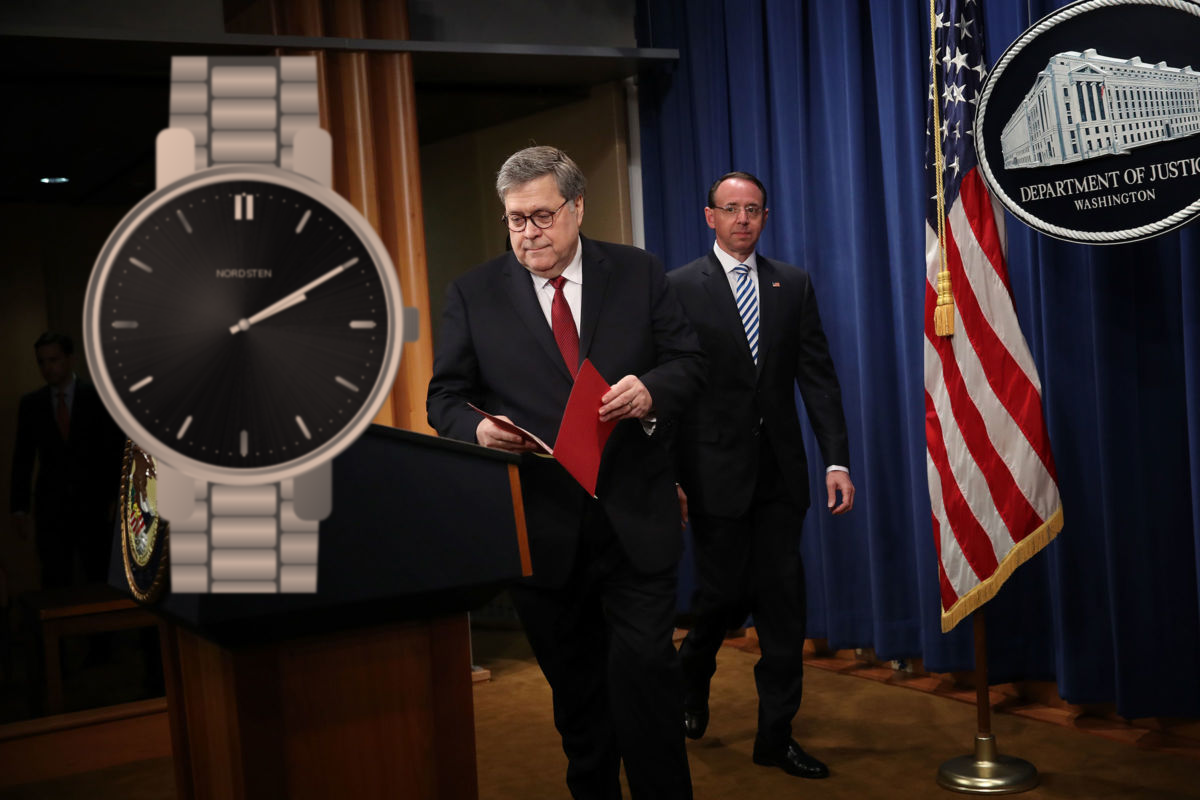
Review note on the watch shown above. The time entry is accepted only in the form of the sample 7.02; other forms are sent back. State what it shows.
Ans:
2.10
